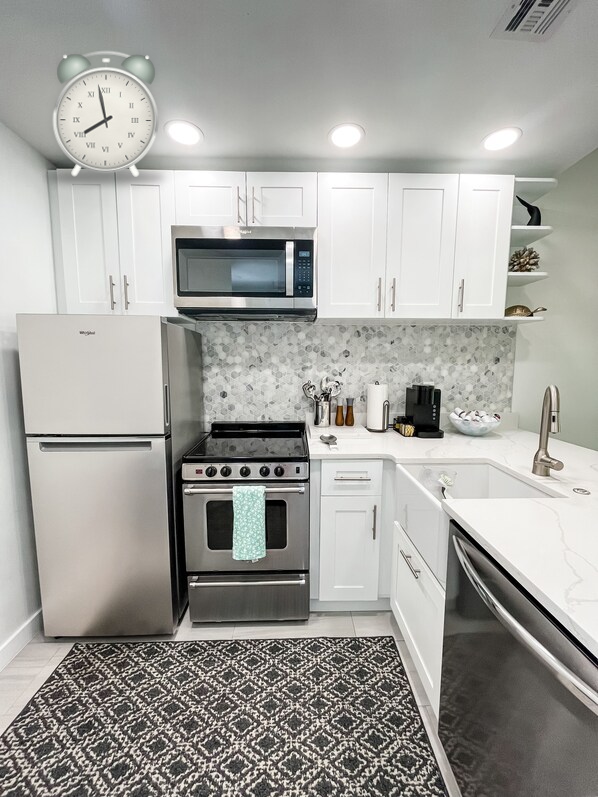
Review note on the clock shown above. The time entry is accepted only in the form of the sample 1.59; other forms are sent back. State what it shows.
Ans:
7.58
